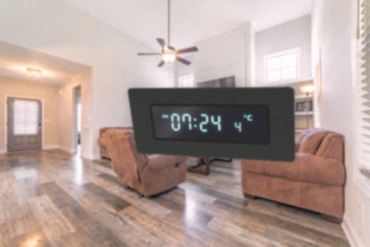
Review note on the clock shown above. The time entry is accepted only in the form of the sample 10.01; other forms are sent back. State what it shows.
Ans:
7.24
